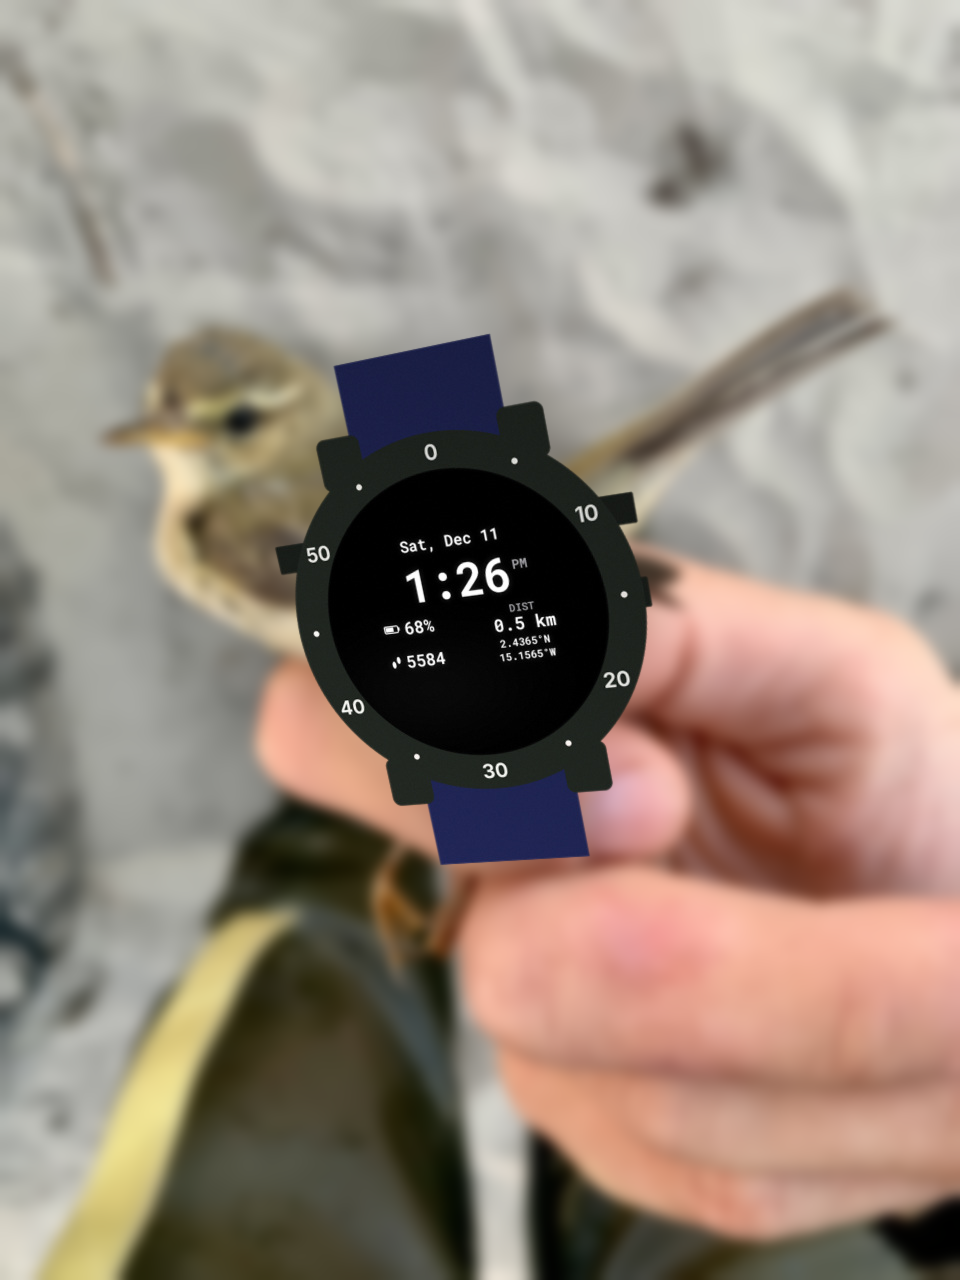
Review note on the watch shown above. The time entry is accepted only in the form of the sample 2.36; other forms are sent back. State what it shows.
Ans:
1.26
